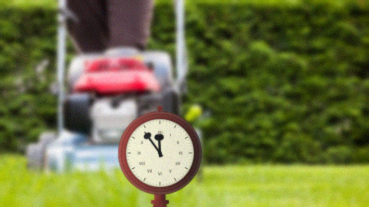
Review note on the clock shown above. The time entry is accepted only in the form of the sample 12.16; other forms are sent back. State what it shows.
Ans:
11.54
